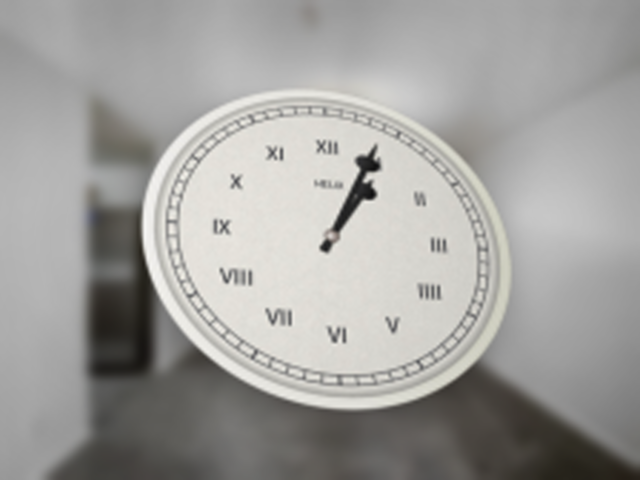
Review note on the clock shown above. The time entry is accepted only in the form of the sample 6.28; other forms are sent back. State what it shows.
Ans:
1.04
